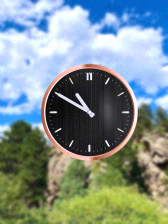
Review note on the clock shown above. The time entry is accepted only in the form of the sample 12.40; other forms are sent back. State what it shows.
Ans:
10.50
